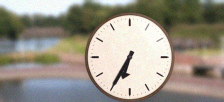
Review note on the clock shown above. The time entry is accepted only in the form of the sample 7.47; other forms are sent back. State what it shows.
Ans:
6.35
